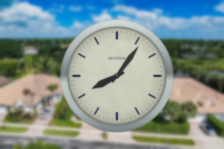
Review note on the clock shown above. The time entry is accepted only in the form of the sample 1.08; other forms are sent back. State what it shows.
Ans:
8.06
